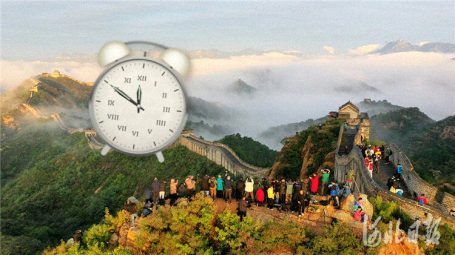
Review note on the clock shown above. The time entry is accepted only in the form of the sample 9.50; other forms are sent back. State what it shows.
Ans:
11.50
